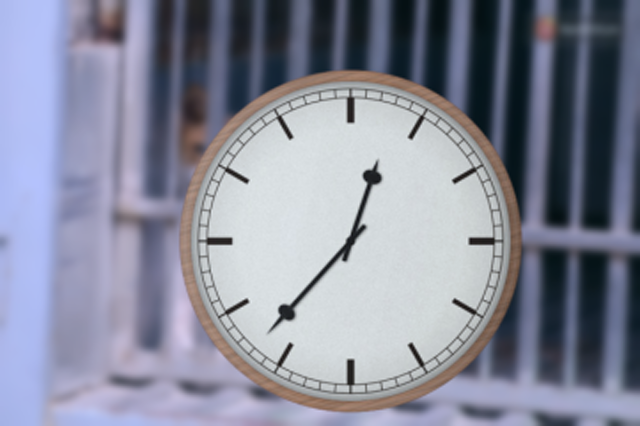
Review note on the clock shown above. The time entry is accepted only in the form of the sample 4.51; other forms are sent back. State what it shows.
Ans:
12.37
